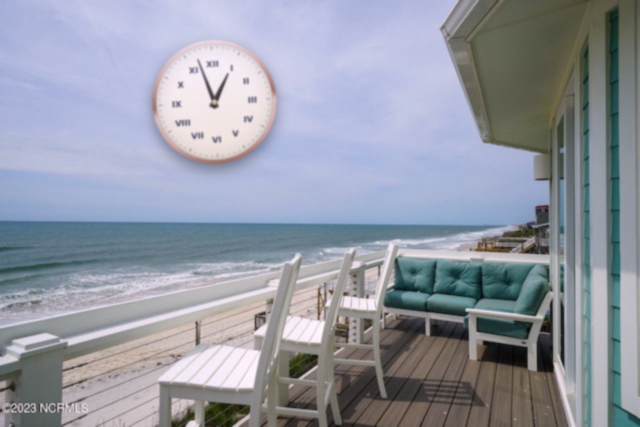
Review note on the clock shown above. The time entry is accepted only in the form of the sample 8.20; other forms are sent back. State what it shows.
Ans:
12.57
